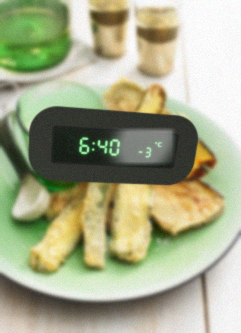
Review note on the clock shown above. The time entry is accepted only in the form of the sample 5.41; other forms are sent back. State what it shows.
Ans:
6.40
